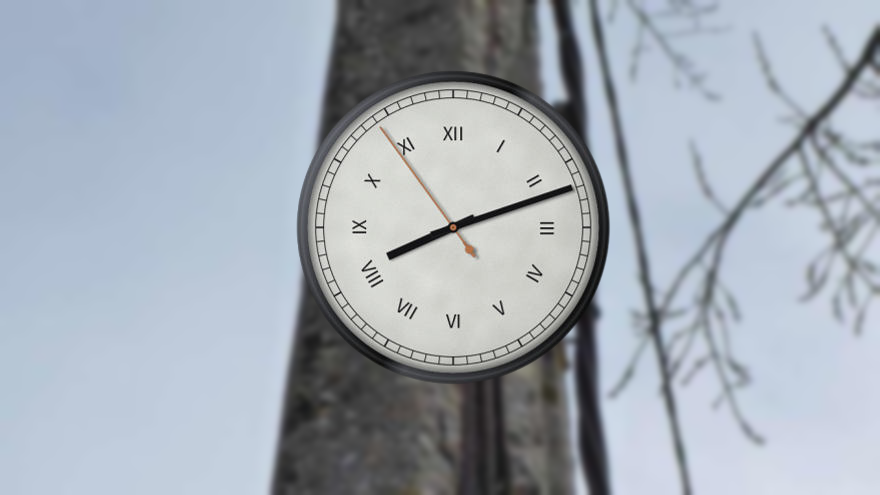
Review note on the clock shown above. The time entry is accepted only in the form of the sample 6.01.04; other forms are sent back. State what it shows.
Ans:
8.11.54
